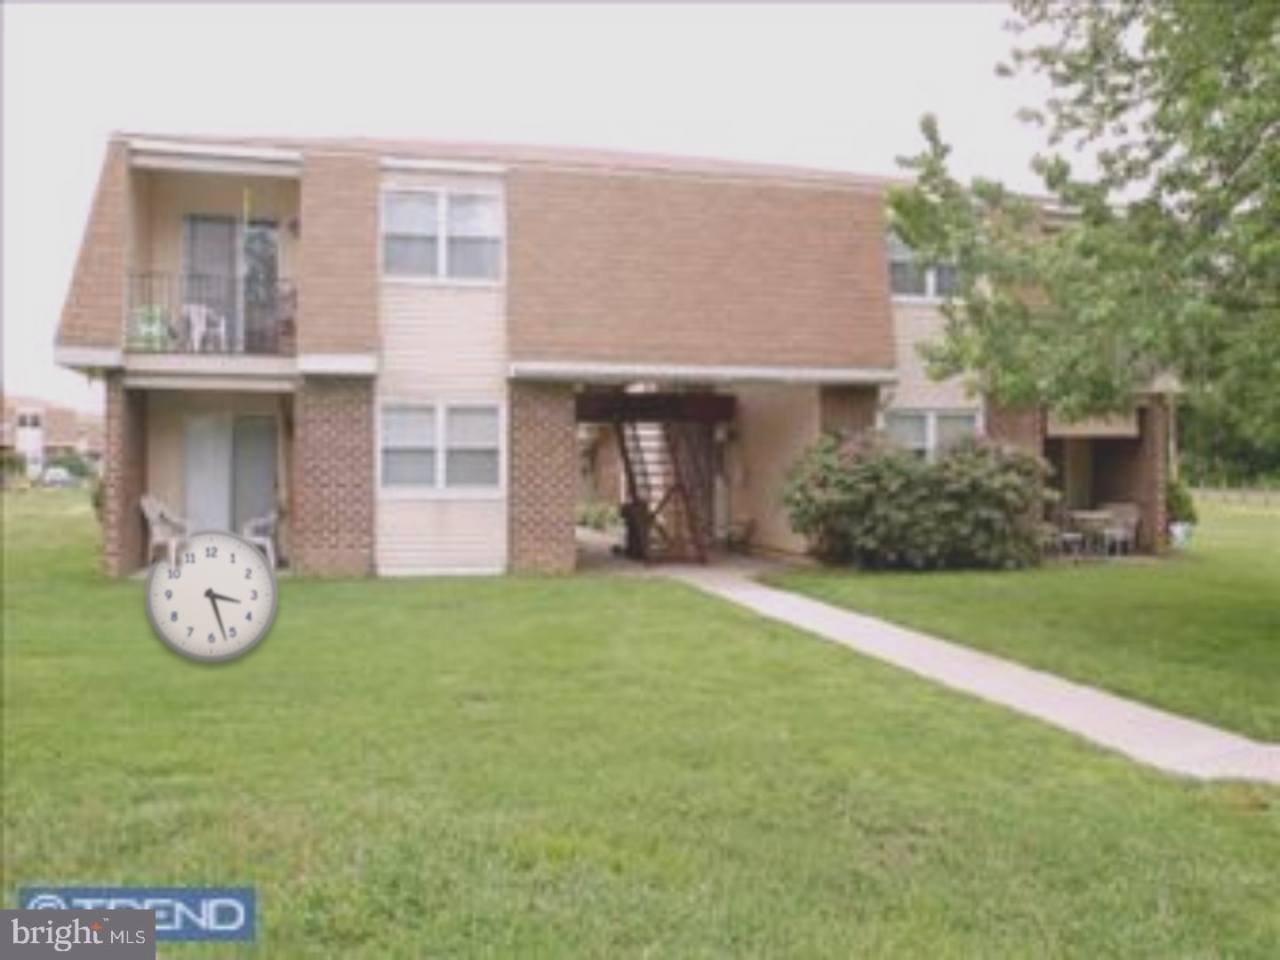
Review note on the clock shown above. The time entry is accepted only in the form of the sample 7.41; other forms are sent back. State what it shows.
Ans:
3.27
